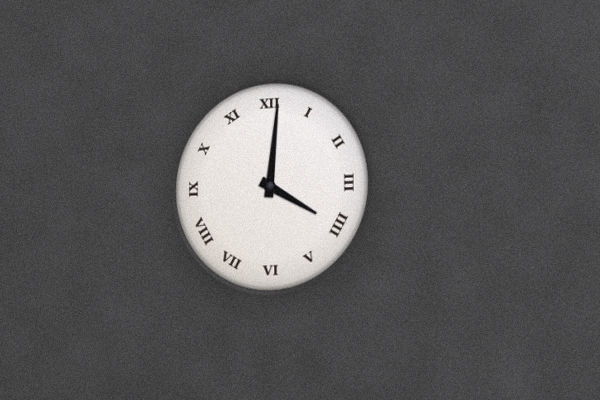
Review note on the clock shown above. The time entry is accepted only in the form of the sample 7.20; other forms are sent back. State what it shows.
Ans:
4.01
